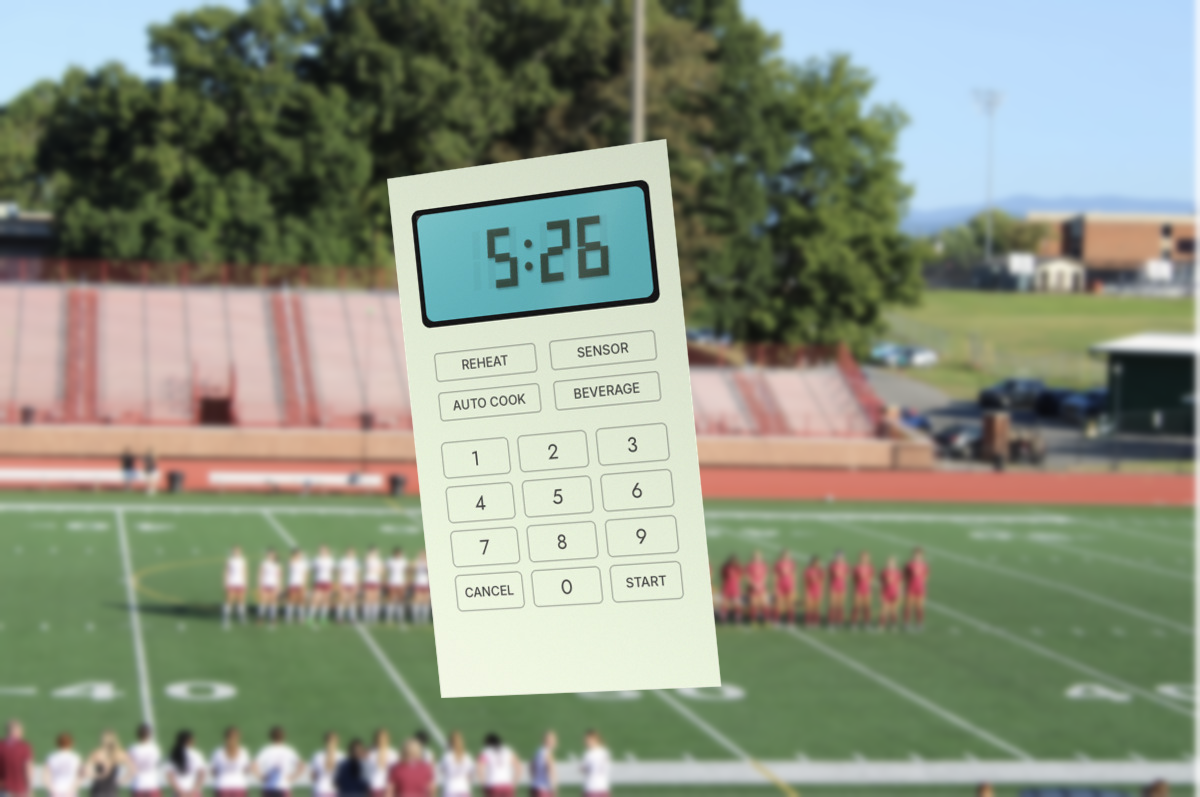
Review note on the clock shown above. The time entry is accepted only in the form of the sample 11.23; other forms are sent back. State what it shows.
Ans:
5.26
